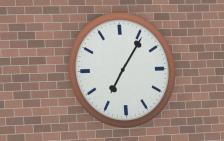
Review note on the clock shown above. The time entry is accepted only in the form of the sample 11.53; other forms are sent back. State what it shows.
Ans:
7.06
